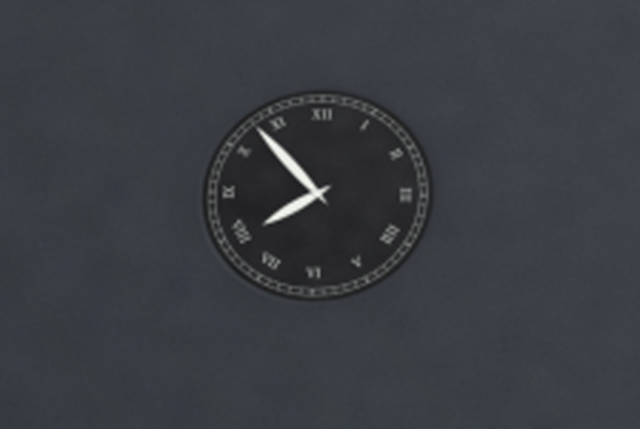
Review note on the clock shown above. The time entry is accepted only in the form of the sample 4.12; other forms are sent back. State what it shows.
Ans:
7.53
